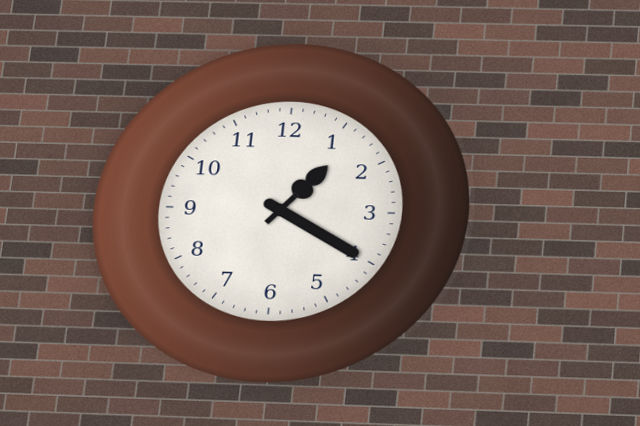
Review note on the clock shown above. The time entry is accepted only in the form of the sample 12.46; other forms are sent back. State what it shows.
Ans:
1.20
